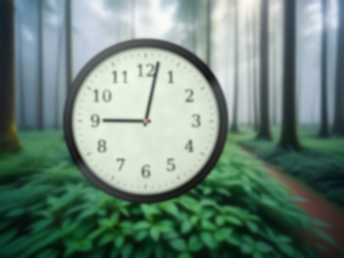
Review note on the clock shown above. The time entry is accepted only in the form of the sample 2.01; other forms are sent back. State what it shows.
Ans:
9.02
